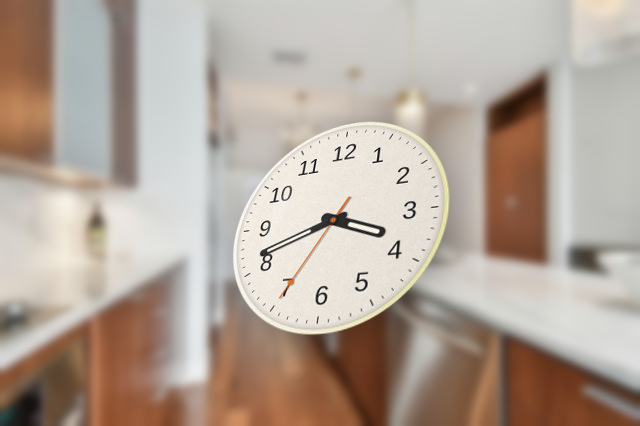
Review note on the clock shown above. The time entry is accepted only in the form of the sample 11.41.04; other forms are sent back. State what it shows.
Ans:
3.41.35
